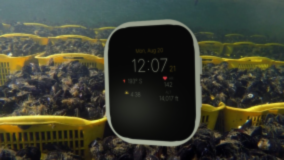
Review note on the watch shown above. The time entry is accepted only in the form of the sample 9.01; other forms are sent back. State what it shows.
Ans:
12.07
